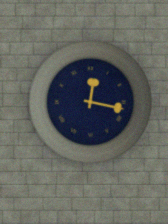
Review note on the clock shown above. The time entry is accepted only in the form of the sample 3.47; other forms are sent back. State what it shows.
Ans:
12.17
